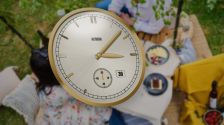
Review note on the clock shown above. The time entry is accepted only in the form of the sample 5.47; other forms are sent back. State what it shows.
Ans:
3.08
